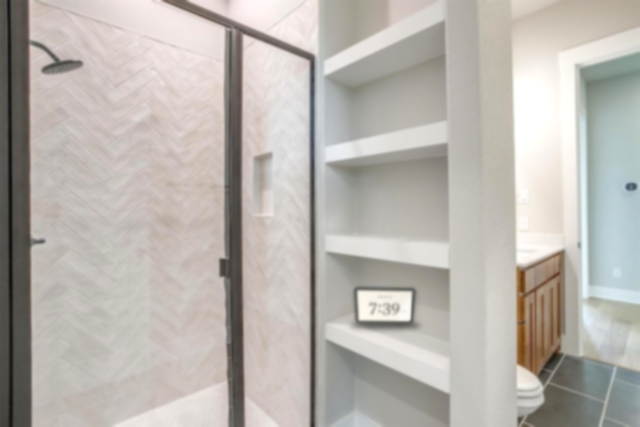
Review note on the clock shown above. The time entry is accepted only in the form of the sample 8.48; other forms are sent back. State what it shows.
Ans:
7.39
